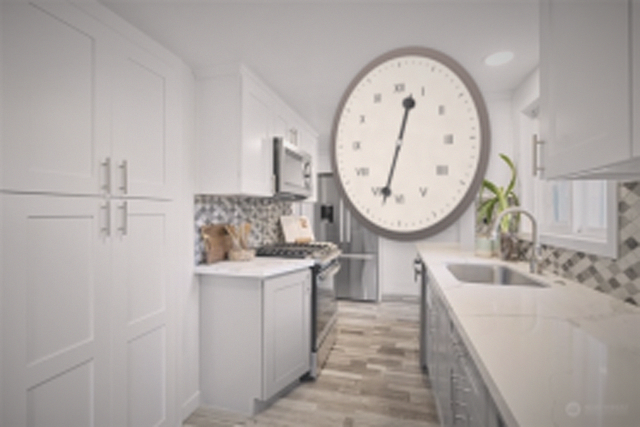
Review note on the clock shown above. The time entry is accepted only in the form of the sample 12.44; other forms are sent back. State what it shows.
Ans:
12.33
